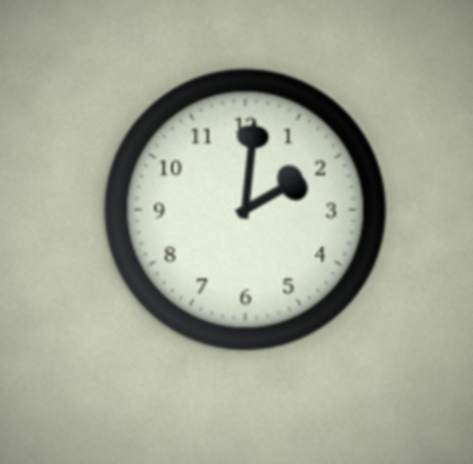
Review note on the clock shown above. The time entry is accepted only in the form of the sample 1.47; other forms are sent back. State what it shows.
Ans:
2.01
